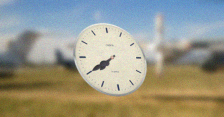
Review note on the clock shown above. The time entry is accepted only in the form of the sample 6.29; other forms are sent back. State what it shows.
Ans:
7.40
